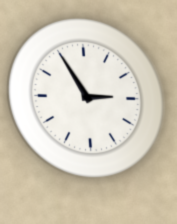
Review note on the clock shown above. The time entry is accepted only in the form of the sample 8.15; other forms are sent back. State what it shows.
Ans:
2.55
